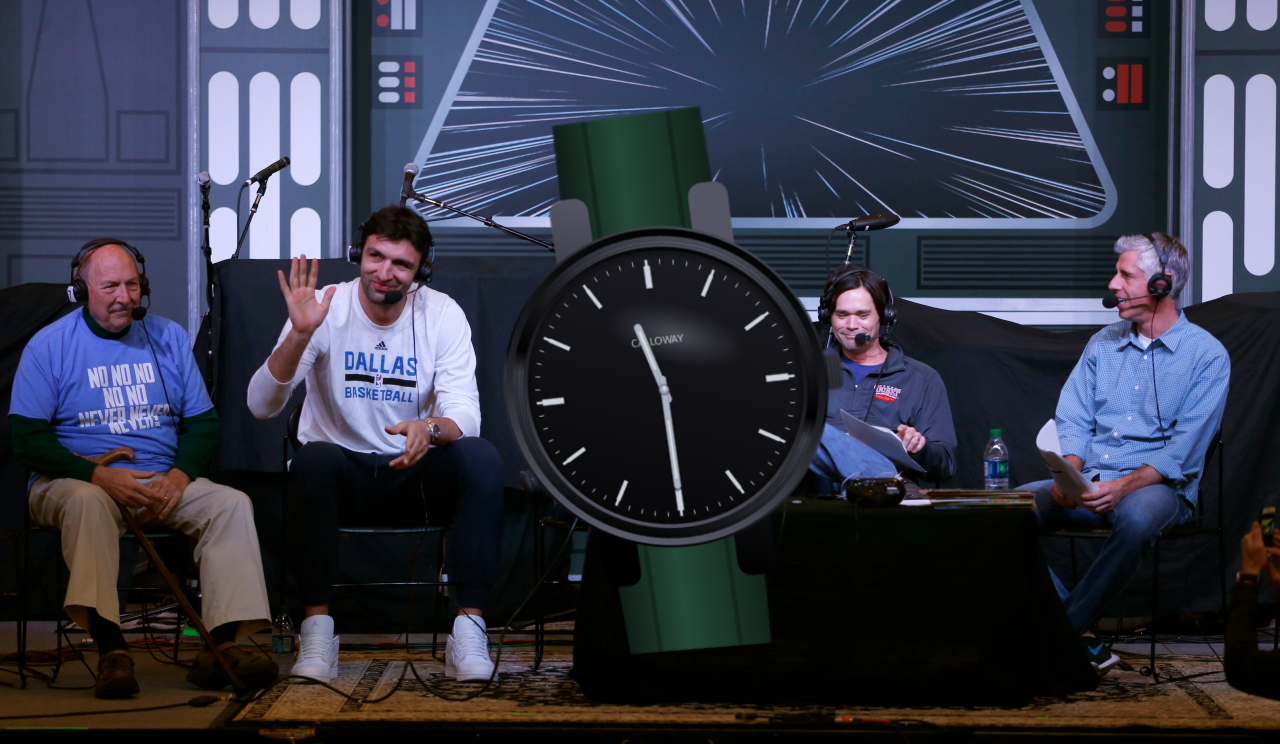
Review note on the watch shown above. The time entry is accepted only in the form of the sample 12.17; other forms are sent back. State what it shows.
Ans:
11.30
